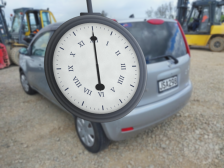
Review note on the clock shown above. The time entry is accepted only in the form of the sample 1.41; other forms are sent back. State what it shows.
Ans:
6.00
